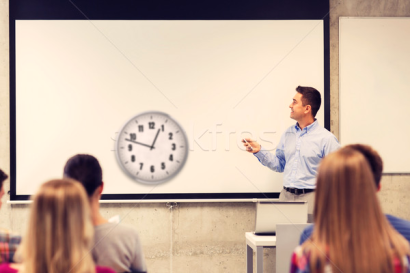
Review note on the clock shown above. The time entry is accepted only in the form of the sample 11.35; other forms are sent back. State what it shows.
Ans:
12.48
